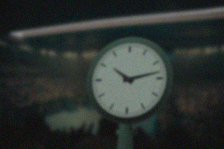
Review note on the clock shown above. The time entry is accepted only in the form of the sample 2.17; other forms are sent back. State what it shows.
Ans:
10.13
